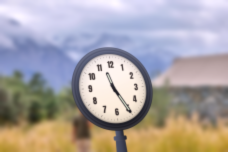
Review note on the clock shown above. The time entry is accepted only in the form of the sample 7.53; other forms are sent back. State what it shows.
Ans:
11.25
